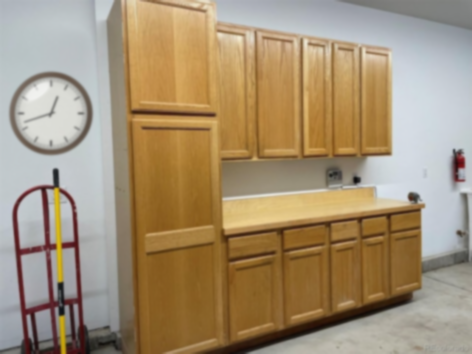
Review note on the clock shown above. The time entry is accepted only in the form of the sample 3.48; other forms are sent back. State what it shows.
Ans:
12.42
